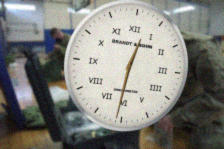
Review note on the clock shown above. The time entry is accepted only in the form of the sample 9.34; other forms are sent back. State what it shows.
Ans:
12.31
